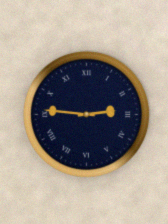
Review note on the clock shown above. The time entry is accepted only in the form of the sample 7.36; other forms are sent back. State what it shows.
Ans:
2.46
